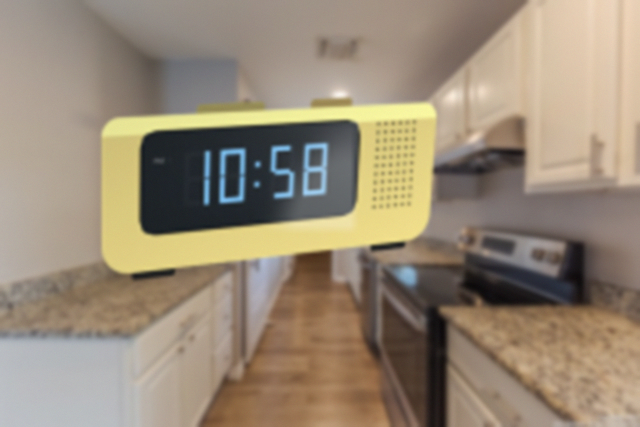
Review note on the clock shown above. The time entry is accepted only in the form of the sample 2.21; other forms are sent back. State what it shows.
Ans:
10.58
